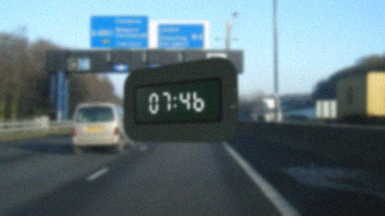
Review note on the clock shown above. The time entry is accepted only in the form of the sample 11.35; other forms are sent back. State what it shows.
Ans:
7.46
